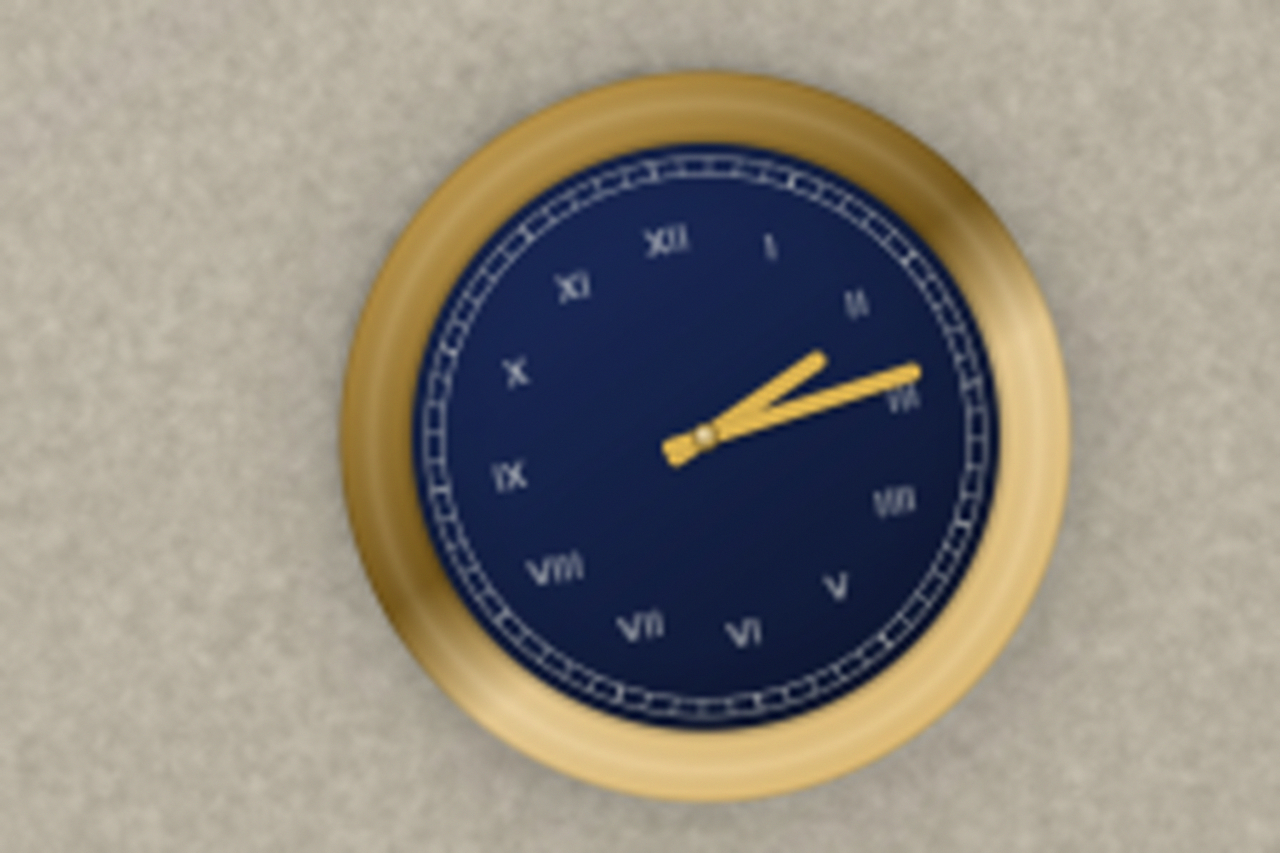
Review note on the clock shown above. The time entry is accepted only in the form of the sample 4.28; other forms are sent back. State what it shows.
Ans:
2.14
